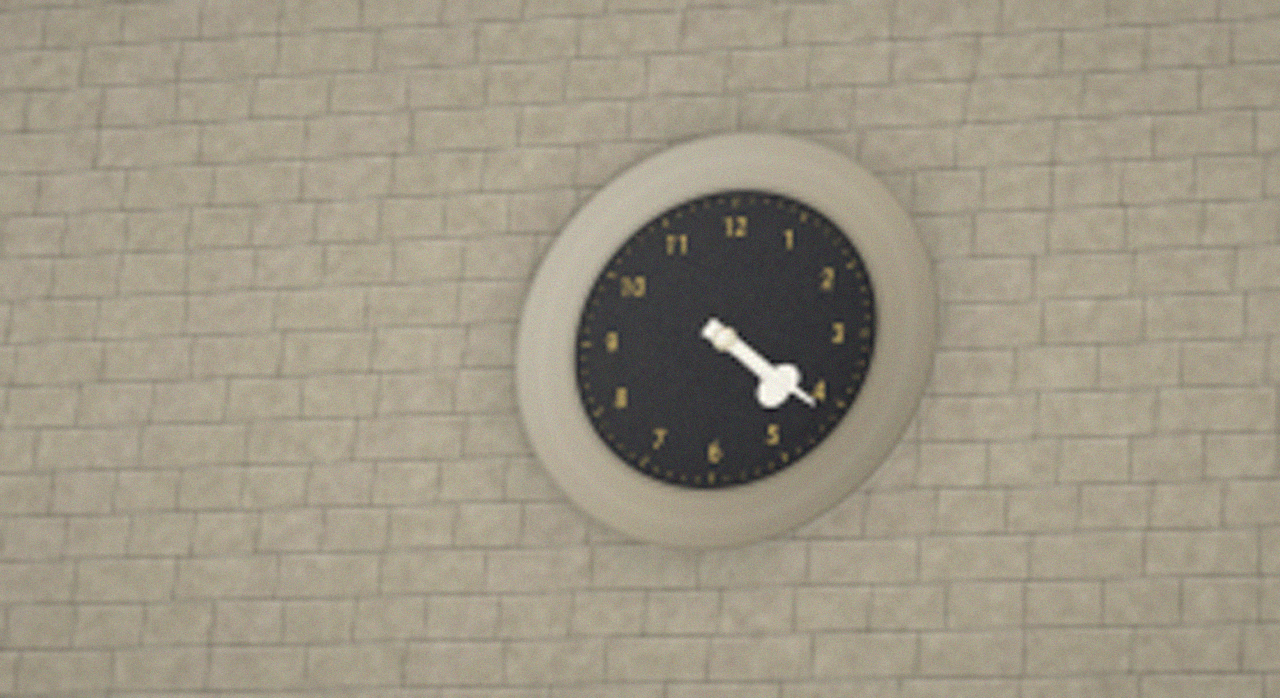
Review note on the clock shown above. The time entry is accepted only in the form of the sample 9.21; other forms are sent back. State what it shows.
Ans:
4.21
